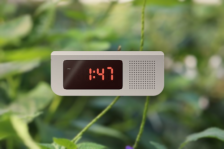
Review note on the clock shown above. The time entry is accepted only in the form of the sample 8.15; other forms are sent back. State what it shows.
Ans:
1.47
